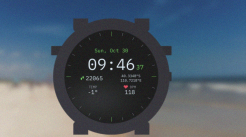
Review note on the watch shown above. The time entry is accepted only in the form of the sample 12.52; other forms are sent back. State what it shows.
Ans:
9.46
